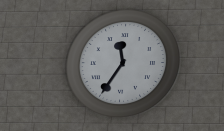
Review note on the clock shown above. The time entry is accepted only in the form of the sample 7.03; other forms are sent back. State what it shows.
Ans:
11.35
